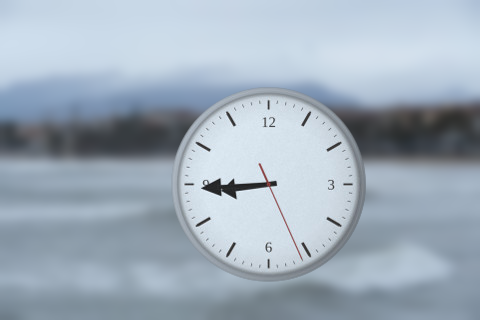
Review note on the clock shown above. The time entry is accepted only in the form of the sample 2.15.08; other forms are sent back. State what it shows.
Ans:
8.44.26
